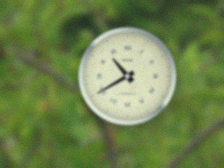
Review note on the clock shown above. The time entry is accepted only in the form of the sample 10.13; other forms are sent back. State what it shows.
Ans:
10.40
